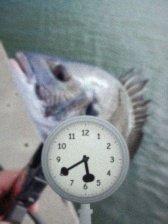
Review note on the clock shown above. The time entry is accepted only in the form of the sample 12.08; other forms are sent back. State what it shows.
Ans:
5.40
